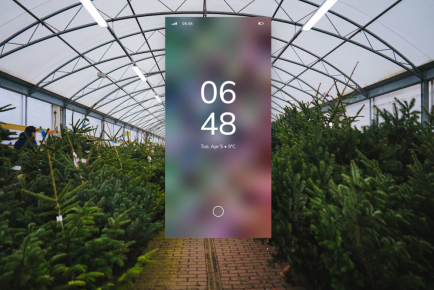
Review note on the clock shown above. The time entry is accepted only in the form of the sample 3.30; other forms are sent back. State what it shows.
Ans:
6.48
